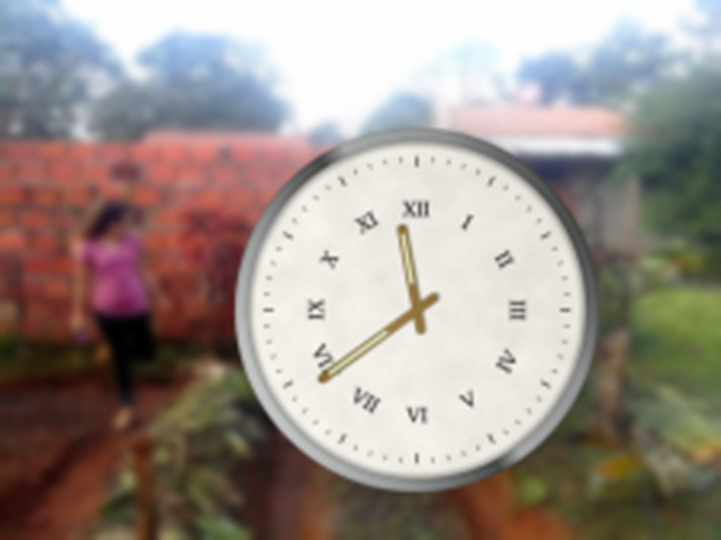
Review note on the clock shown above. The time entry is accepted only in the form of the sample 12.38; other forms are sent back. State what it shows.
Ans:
11.39
